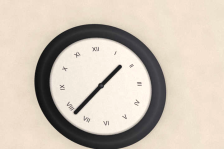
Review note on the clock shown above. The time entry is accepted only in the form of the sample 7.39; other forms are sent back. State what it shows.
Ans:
1.38
